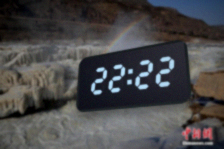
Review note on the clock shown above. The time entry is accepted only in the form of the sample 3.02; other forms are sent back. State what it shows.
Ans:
22.22
